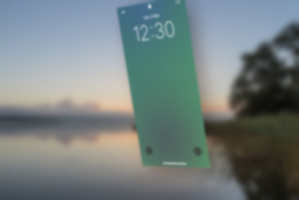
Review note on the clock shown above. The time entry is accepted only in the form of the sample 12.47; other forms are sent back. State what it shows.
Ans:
12.30
